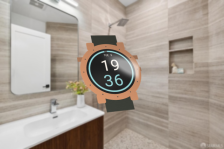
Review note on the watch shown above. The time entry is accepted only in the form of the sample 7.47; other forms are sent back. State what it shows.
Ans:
19.36
